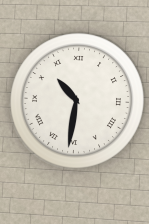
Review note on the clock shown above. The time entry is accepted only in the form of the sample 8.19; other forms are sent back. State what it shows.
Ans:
10.31
